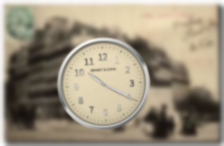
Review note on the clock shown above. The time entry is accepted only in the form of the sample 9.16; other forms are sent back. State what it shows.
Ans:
10.20
